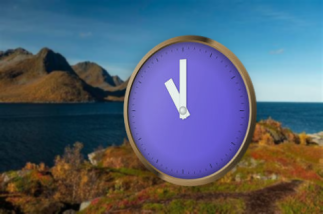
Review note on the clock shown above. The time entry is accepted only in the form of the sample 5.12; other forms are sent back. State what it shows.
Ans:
11.00
